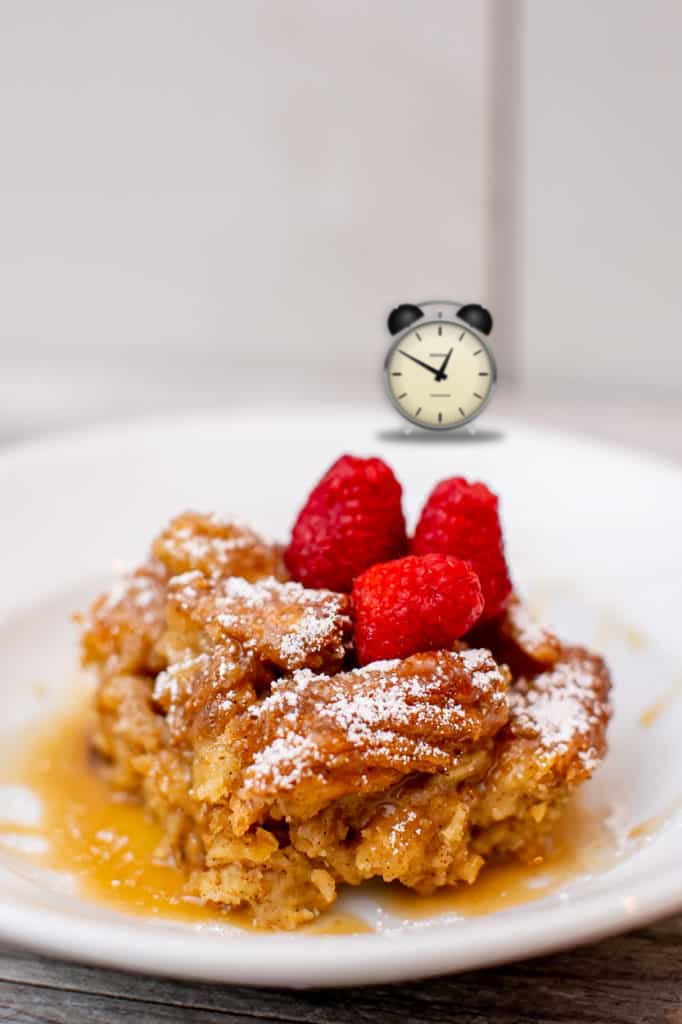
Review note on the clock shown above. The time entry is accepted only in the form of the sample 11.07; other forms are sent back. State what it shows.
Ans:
12.50
